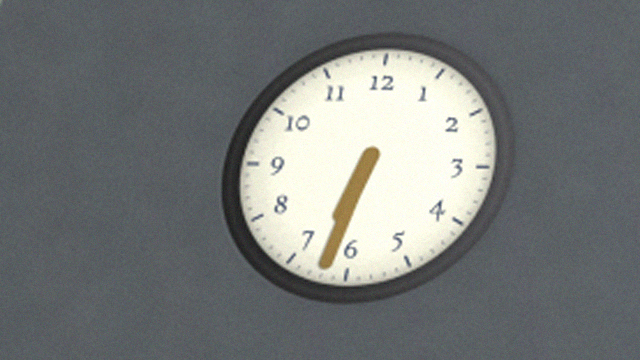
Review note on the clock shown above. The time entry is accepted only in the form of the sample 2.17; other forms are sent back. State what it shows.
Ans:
6.32
